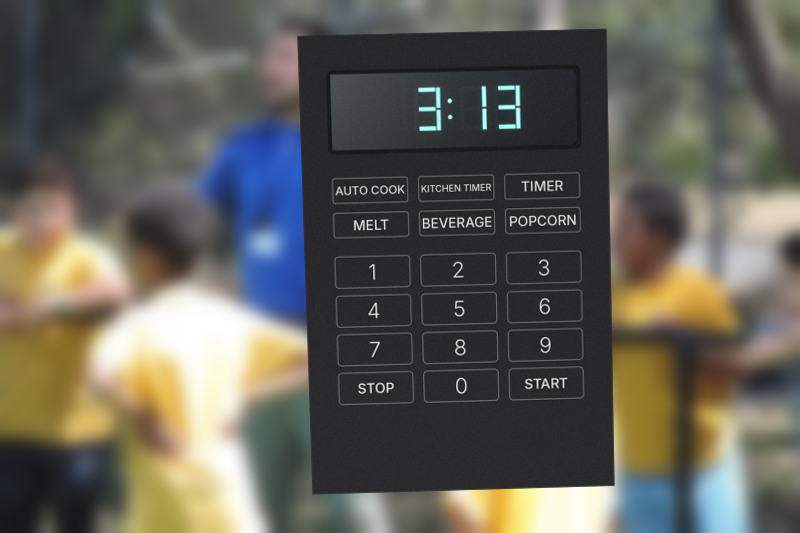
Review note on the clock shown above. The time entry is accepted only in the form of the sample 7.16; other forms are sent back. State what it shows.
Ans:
3.13
